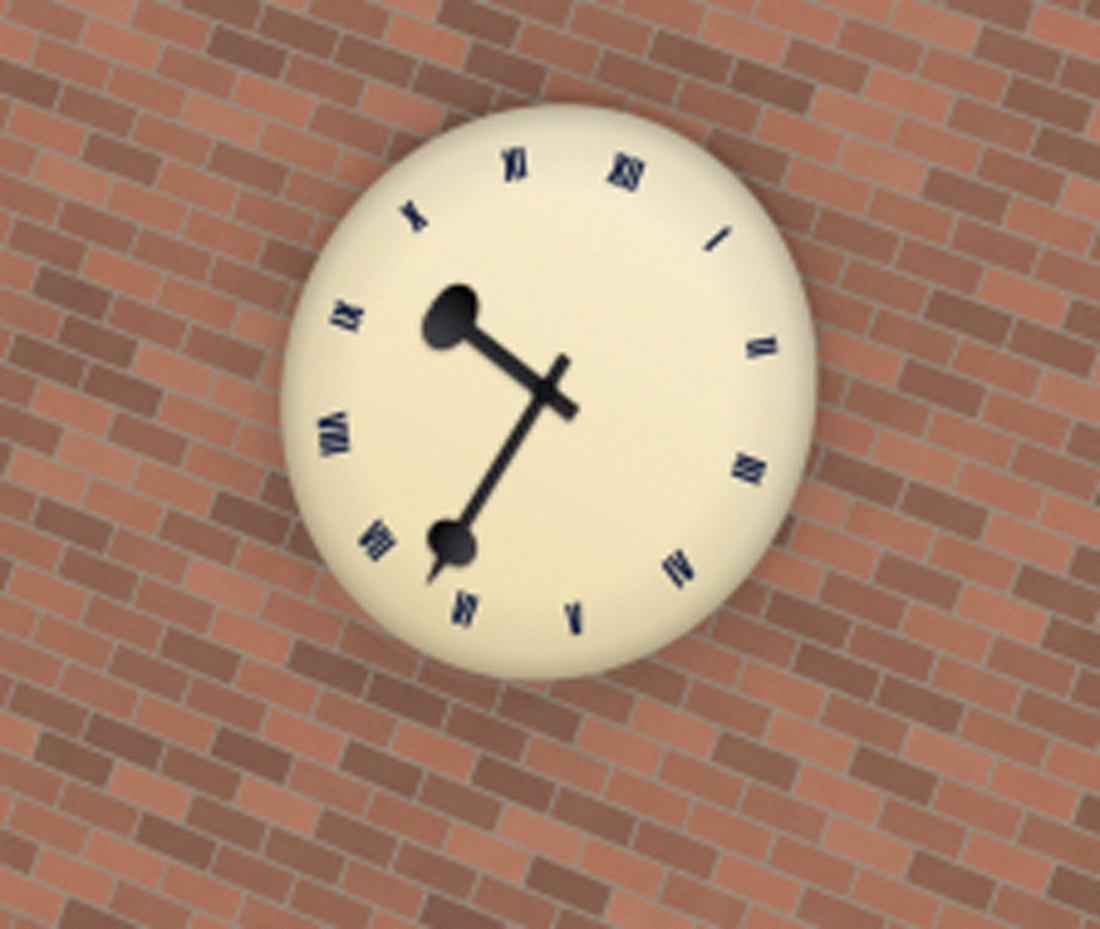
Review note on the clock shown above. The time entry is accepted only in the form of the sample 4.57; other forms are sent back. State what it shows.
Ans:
9.32
